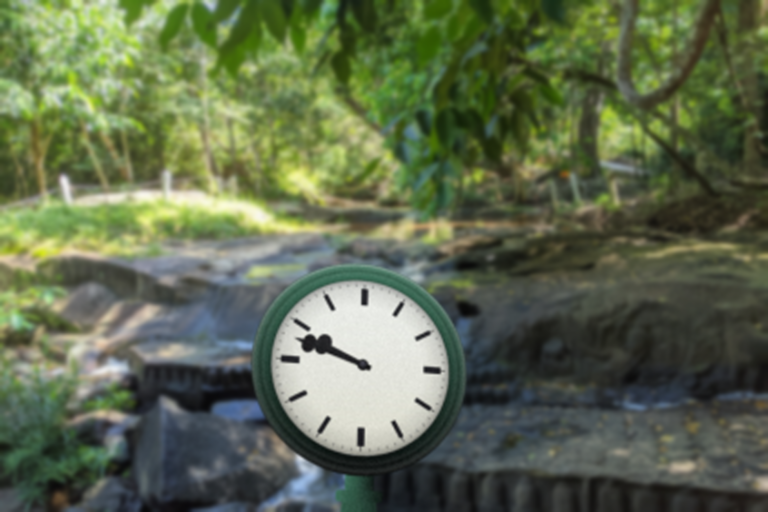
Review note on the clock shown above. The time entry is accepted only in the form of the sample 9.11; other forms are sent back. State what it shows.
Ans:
9.48
